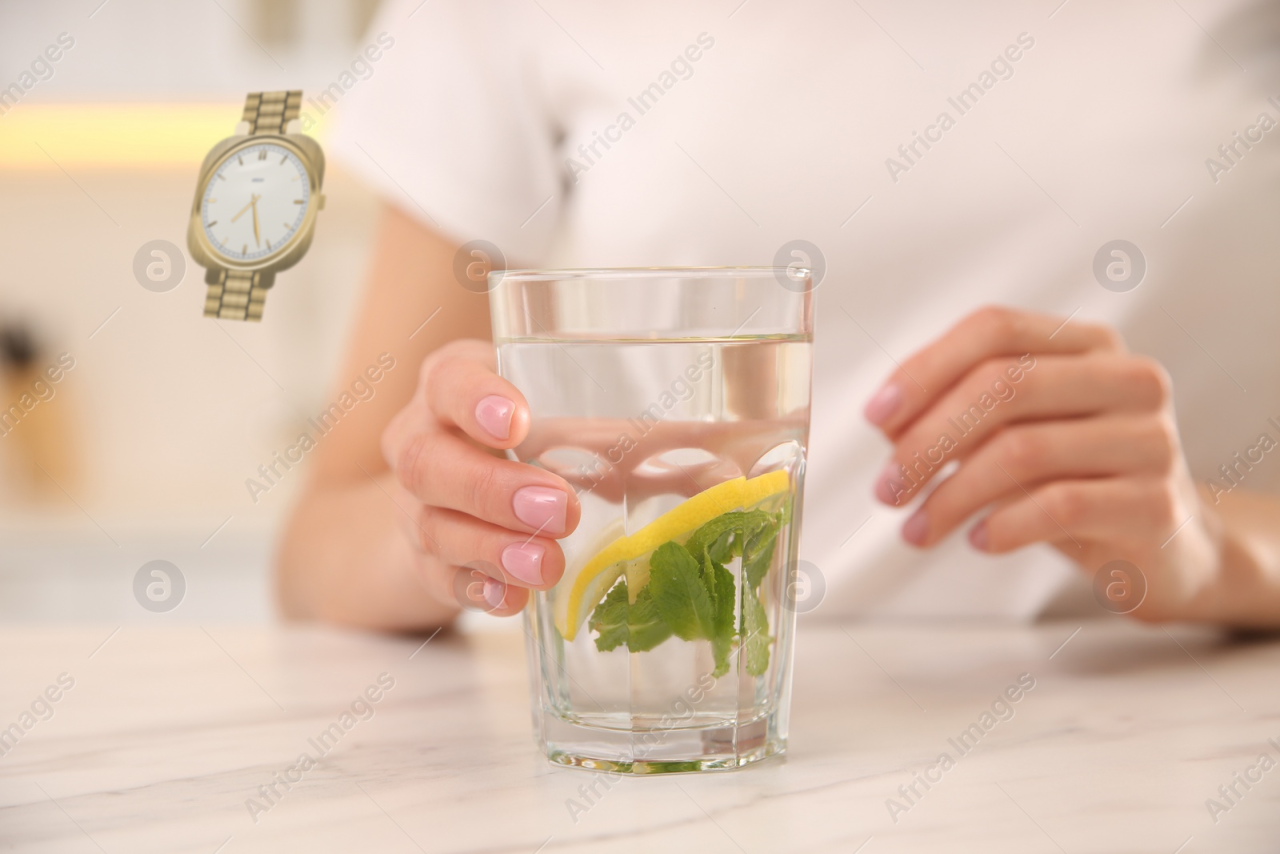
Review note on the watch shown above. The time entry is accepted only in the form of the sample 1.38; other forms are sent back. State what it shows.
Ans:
7.27
